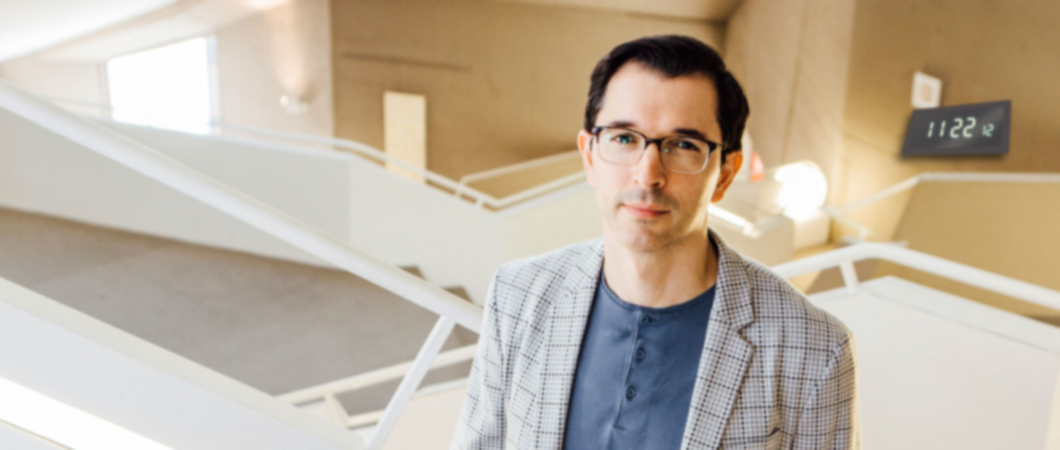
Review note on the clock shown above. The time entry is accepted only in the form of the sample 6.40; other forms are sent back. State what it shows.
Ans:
11.22
